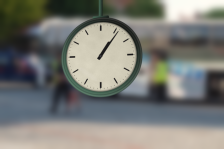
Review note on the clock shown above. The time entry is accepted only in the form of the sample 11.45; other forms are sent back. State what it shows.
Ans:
1.06
